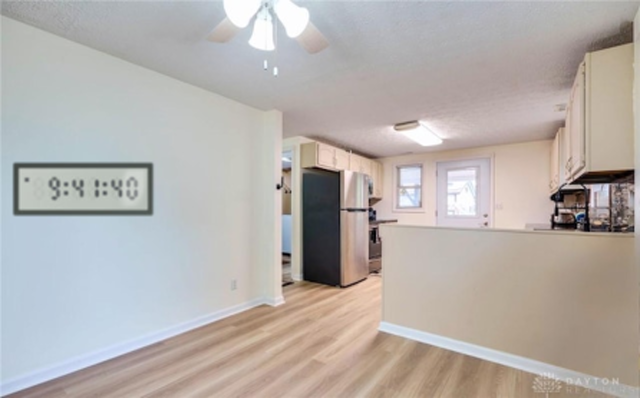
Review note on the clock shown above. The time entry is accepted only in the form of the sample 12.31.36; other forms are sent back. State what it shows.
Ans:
9.41.40
